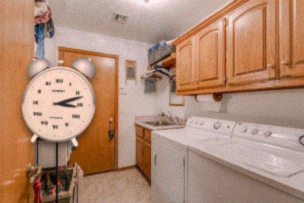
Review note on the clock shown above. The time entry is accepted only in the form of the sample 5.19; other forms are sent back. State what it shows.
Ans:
3.12
